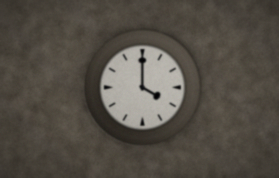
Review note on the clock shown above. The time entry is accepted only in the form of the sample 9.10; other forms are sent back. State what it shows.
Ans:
4.00
